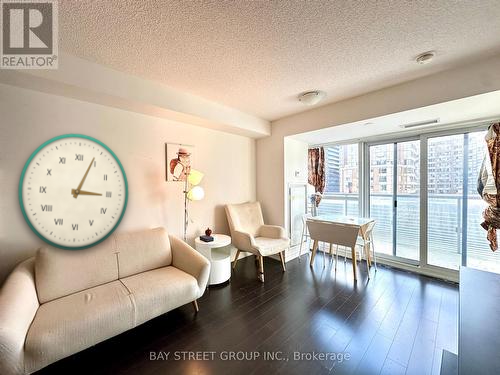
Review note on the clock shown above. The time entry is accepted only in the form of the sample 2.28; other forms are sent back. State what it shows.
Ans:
3.04
